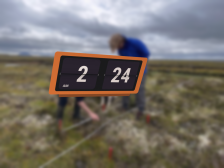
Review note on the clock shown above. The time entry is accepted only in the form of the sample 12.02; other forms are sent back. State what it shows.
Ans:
2.24
